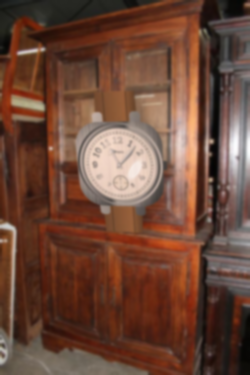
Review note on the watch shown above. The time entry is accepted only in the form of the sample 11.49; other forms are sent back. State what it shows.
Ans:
11.07
